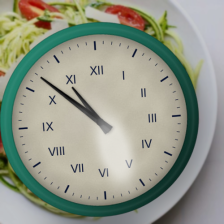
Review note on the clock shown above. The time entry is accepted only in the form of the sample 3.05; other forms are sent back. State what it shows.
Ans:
10.52
